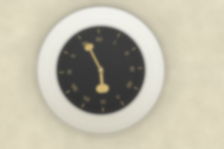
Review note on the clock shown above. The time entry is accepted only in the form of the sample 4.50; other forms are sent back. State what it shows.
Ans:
5.56
